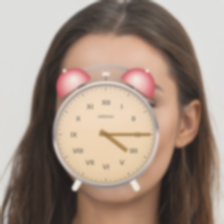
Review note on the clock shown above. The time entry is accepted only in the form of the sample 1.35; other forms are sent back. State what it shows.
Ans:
4.15
